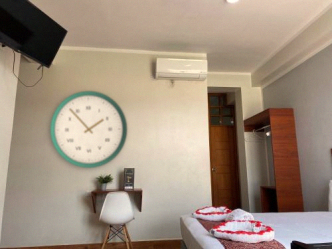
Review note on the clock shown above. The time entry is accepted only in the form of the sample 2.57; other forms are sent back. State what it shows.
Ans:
1.53
